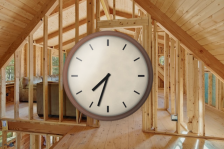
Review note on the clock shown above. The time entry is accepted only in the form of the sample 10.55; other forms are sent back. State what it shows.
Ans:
7.33
